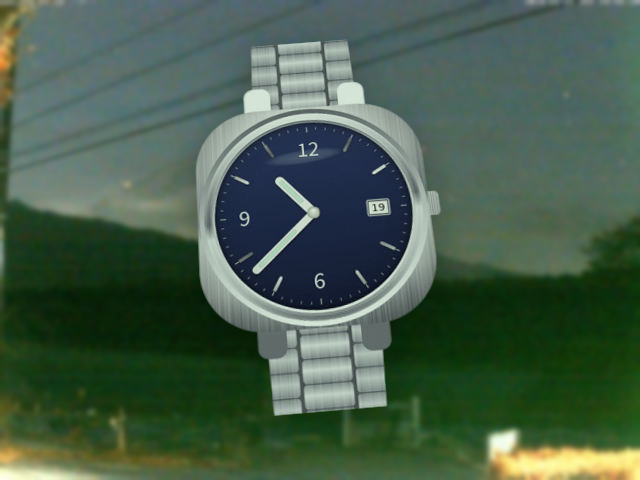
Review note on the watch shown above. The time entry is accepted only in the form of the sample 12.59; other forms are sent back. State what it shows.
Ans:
10.38
